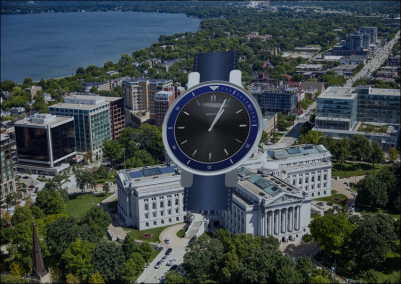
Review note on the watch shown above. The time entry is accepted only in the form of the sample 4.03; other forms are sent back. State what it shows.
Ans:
1.04
